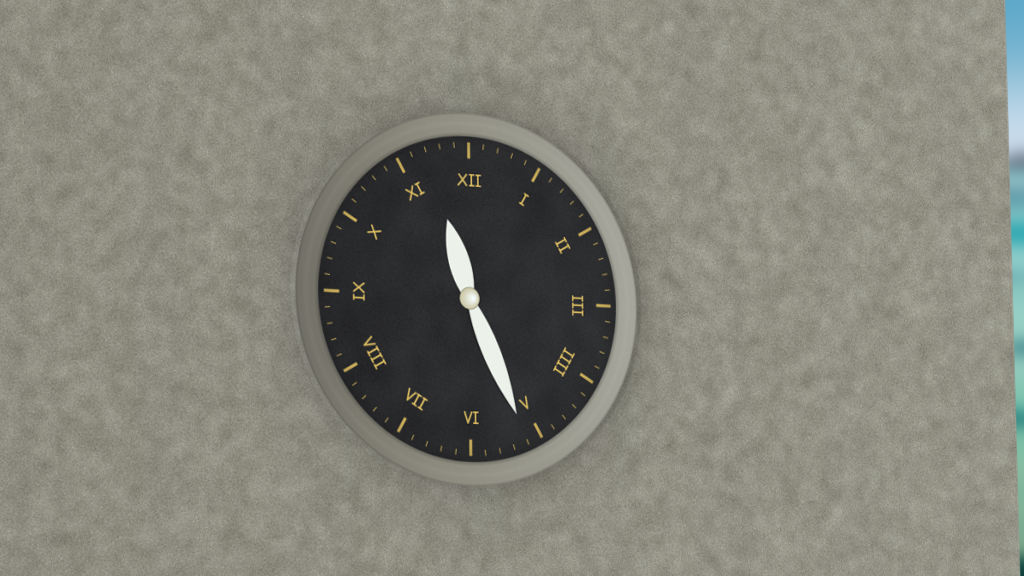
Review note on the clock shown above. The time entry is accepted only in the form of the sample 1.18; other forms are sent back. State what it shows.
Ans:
11.26
